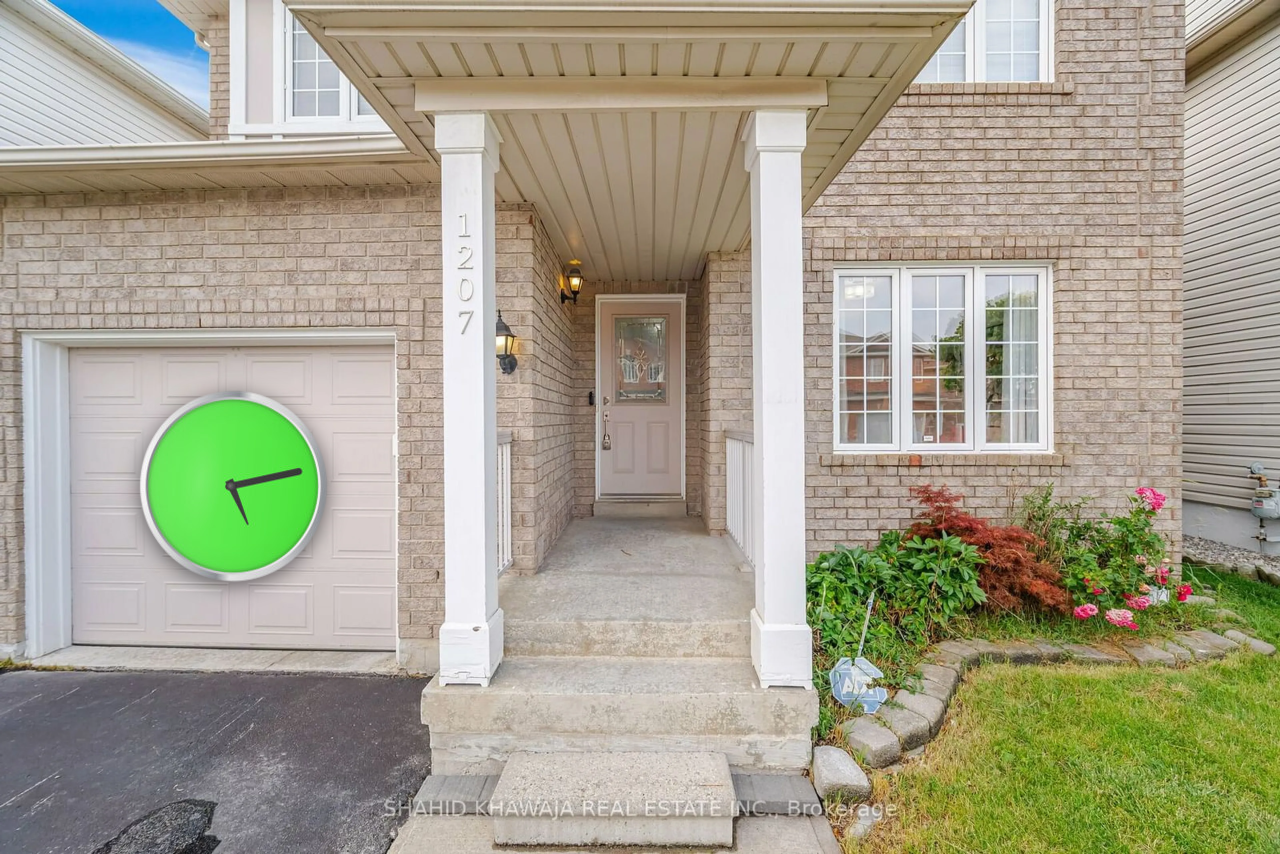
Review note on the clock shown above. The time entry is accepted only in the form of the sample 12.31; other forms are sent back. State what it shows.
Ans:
5.13
